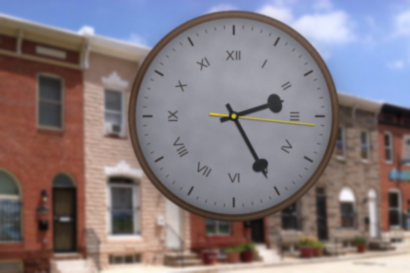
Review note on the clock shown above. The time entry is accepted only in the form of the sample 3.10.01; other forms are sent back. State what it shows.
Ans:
2.25.16
